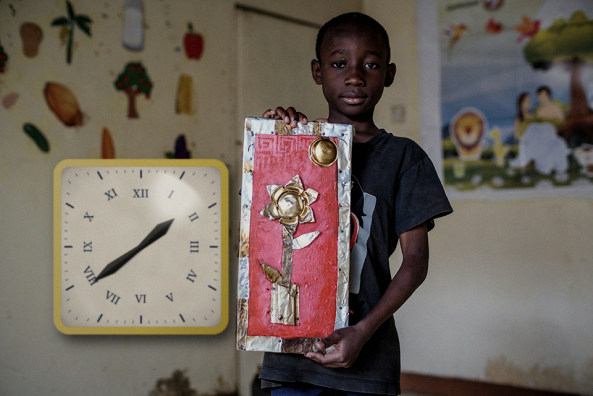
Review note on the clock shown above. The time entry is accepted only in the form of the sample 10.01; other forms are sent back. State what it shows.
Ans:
1.39
